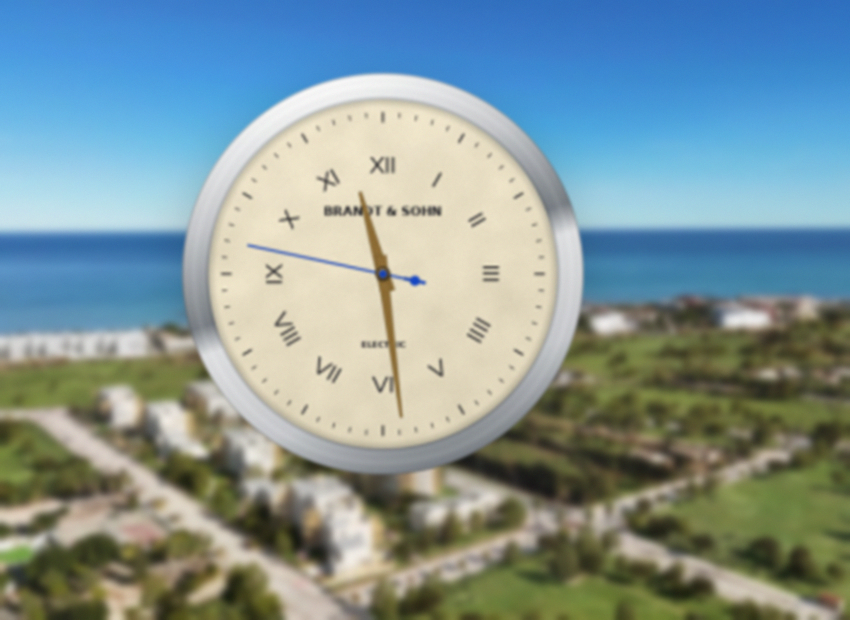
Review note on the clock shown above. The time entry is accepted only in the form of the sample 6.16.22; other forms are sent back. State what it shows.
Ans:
11.28.47
